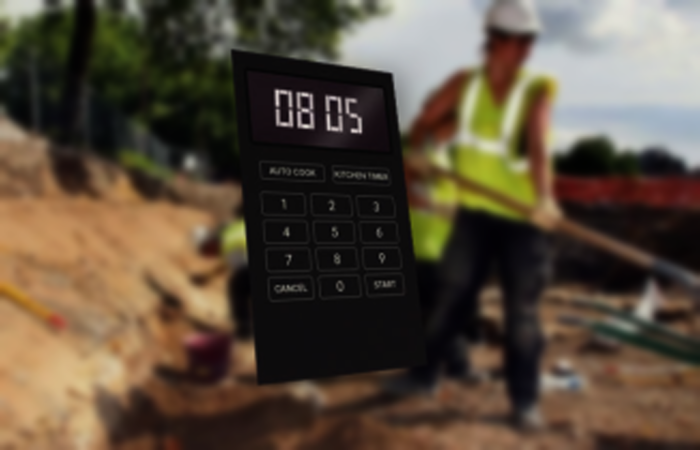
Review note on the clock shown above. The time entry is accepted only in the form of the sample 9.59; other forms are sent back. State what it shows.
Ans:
8.05
